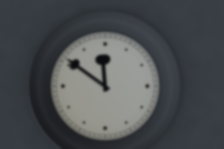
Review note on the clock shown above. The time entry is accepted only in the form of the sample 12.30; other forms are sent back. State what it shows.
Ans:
11.51
